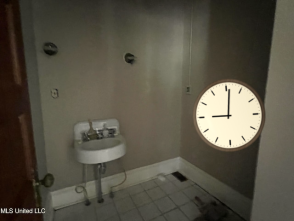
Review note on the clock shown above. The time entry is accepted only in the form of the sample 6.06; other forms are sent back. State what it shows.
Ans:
9.01
